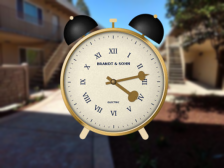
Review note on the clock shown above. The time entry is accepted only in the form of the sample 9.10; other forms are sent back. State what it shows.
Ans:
4.13
